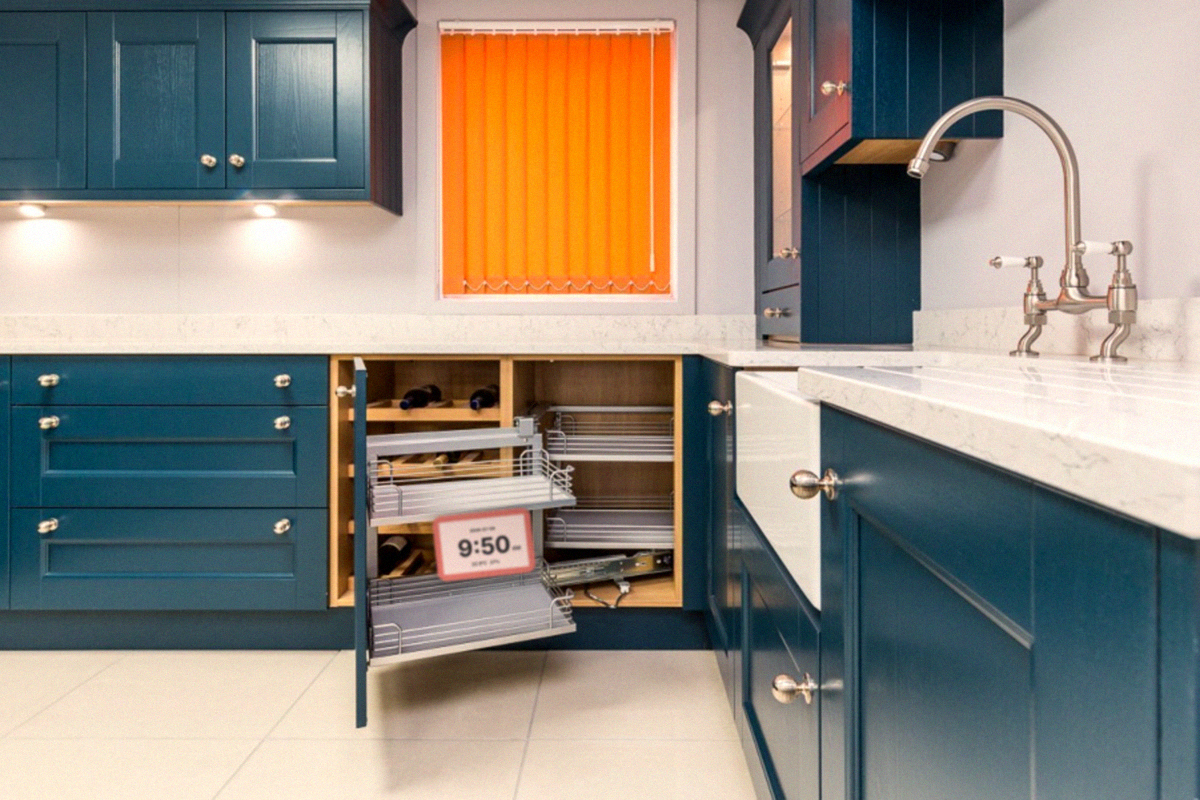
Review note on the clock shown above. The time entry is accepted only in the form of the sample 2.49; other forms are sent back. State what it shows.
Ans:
9.50
